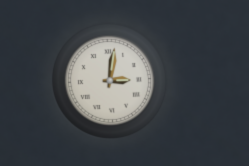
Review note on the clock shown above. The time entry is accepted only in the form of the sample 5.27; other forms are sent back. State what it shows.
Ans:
3.02
